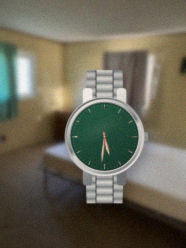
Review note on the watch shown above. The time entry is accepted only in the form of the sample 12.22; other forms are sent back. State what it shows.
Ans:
5.31
